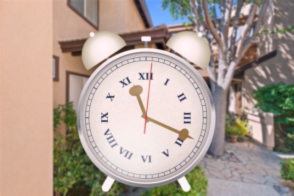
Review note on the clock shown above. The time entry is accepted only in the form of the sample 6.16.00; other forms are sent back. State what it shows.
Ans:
11.19.01
